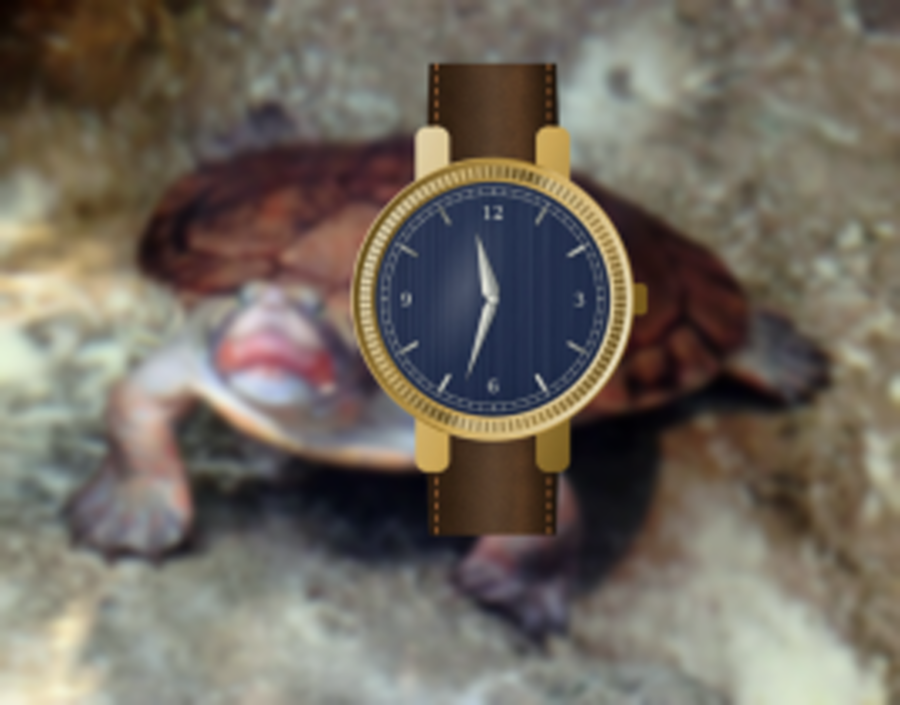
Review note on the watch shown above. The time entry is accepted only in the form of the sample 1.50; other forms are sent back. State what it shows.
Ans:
11.33
